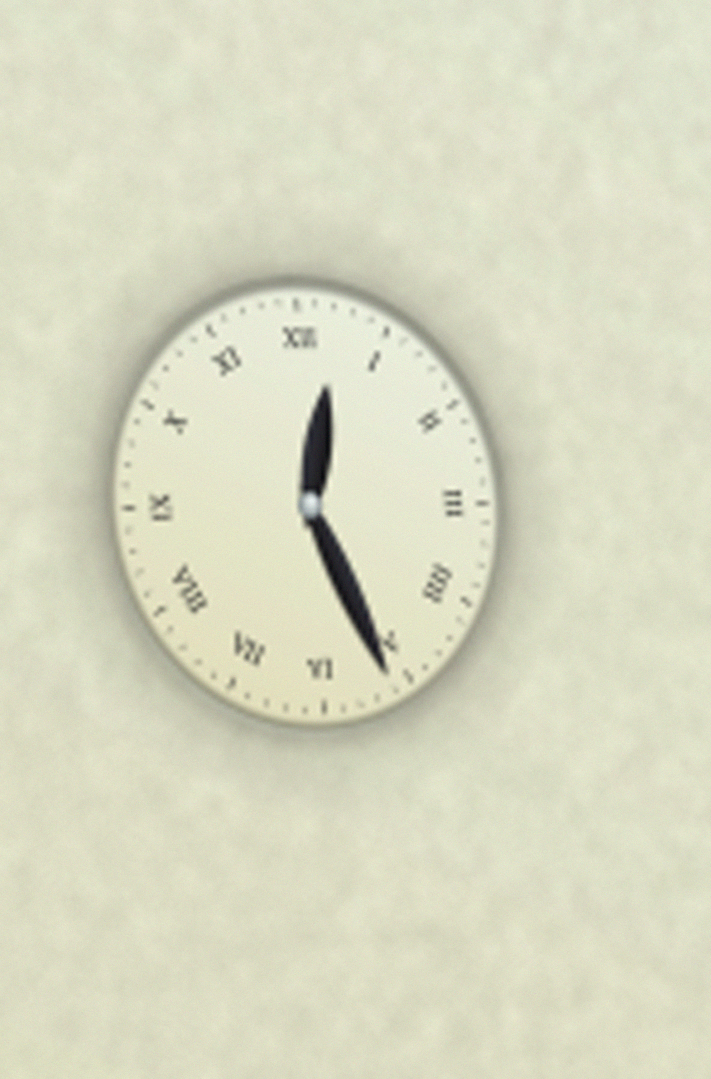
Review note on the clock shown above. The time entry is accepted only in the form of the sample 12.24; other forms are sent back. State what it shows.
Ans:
12.26
